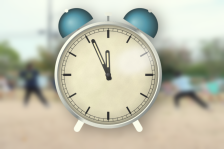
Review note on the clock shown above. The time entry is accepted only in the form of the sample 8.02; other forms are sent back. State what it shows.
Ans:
11.56
